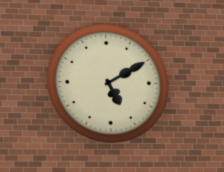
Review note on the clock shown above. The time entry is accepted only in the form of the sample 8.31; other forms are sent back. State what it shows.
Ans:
5.10
